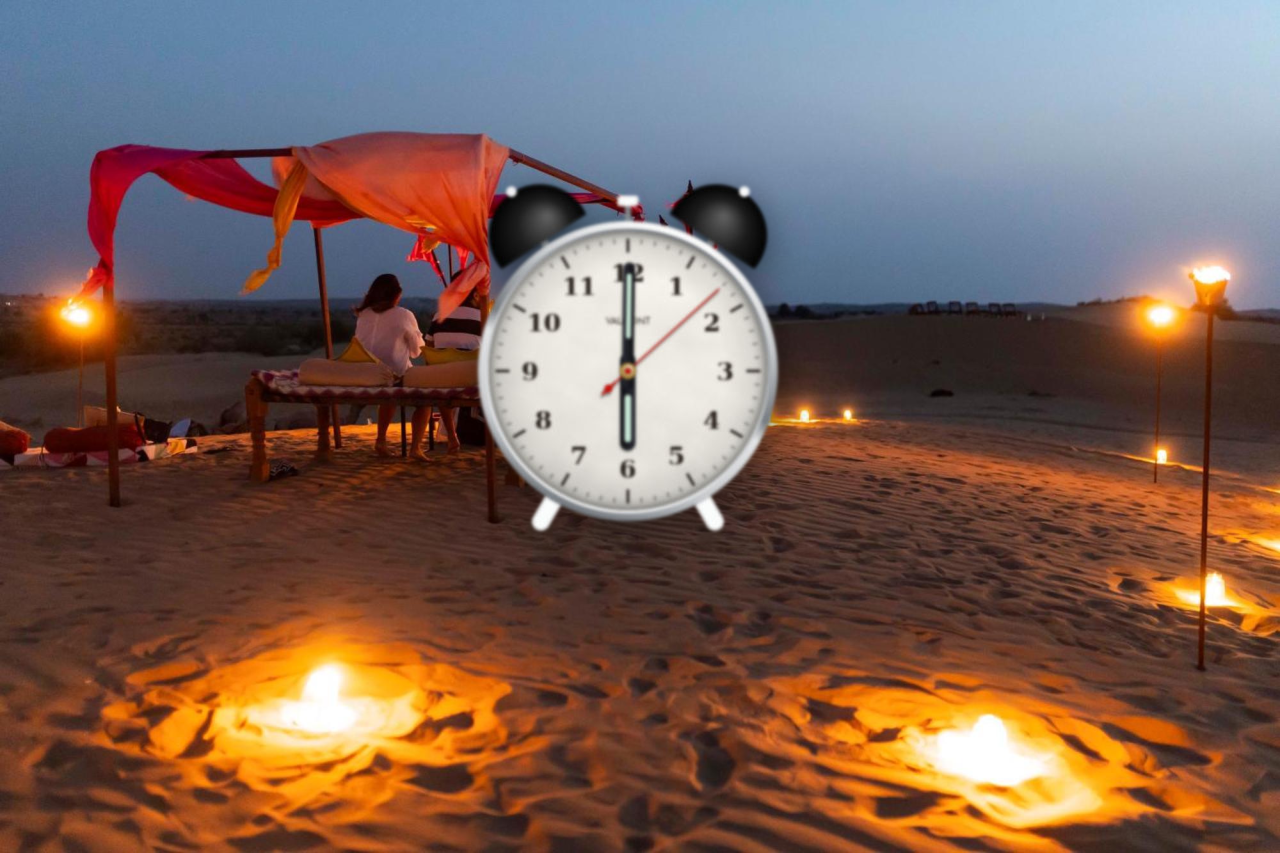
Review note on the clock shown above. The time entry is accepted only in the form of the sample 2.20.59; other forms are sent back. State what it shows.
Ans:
6.00.08
